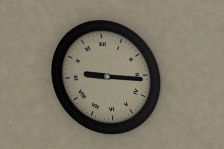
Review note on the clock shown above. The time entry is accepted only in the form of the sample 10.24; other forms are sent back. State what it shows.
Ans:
9.16
